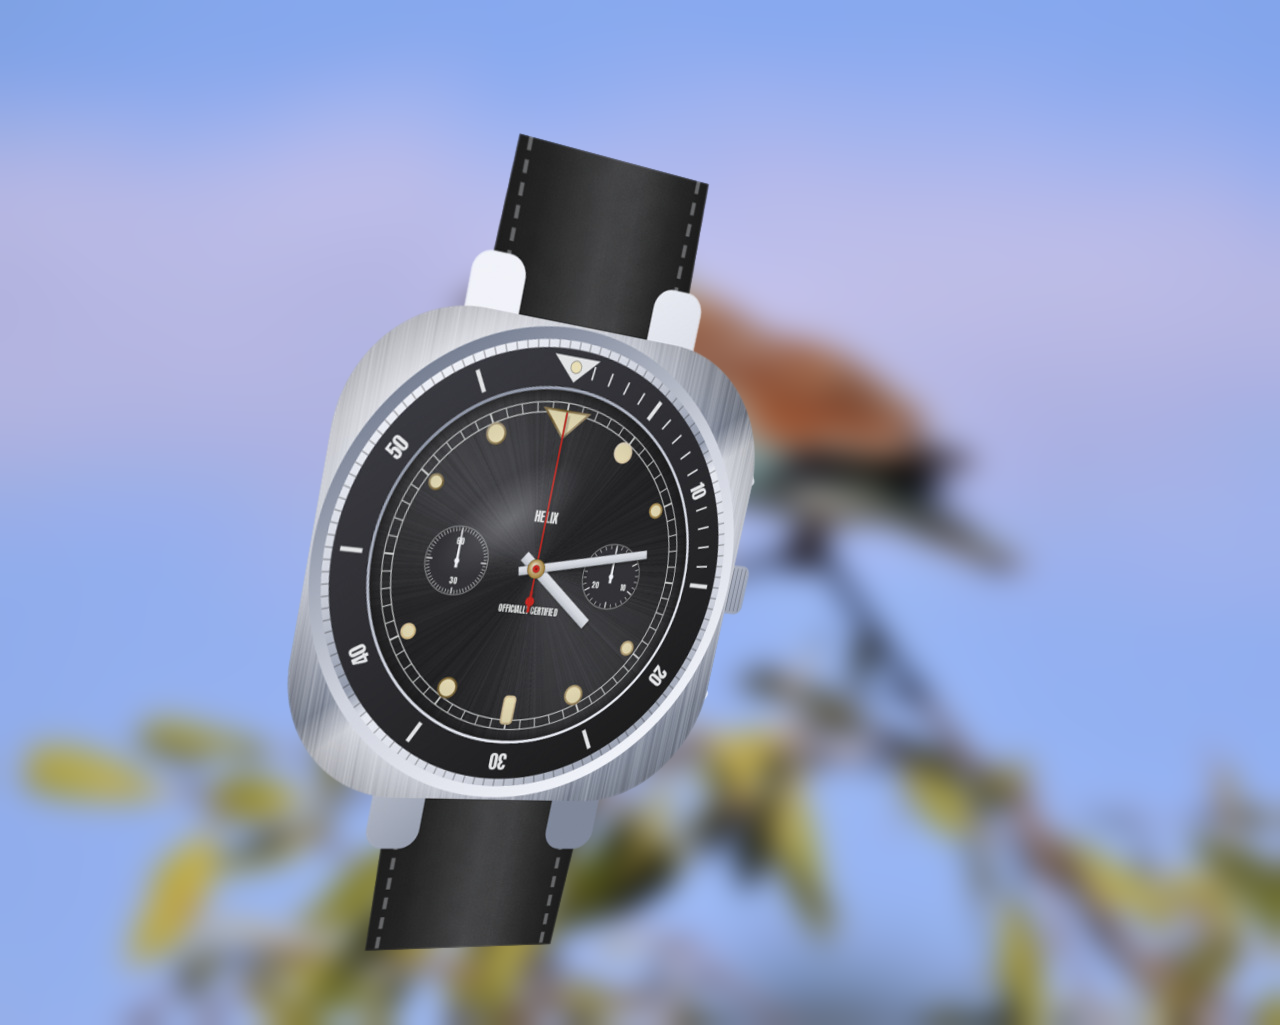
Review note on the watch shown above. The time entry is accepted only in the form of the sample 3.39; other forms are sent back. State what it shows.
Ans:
4.13
